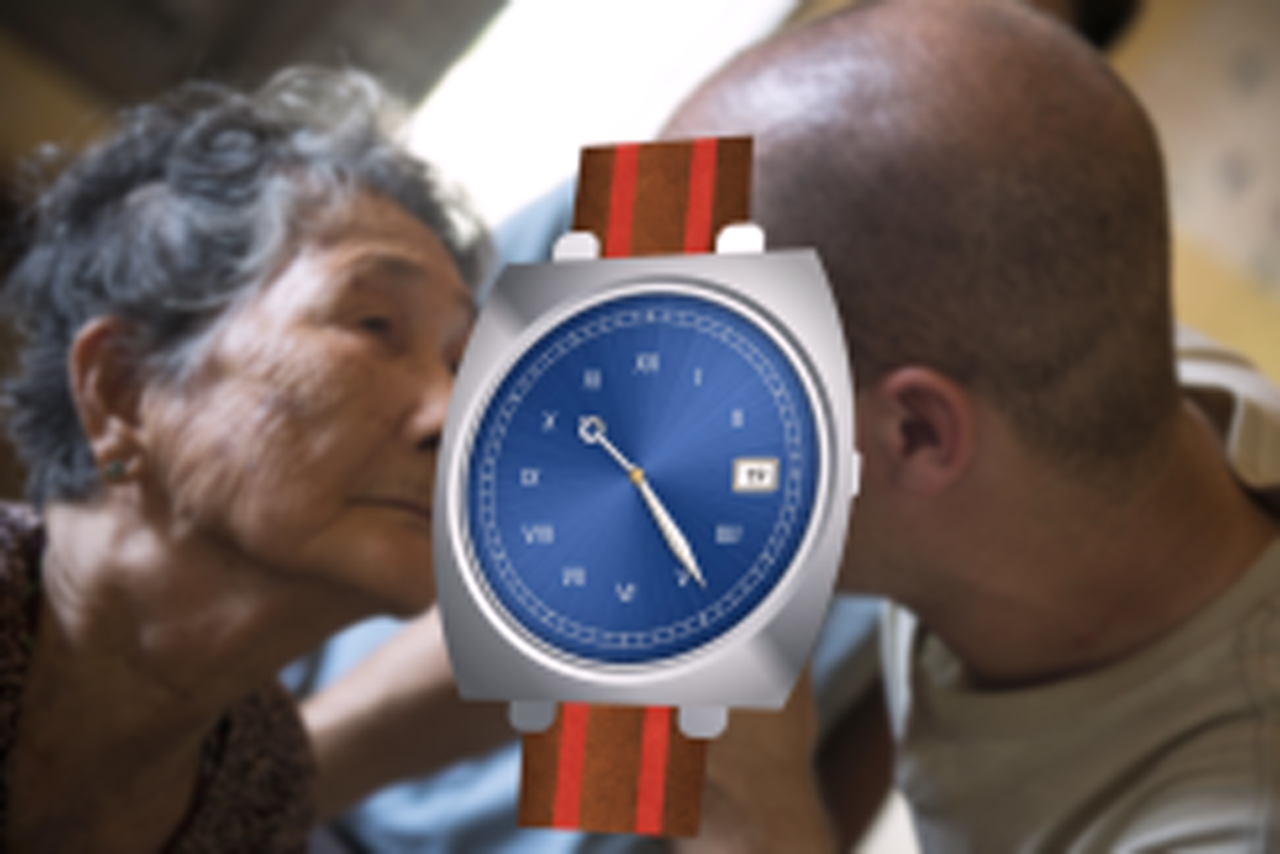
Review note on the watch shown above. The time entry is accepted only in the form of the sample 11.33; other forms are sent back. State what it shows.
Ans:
10.24
